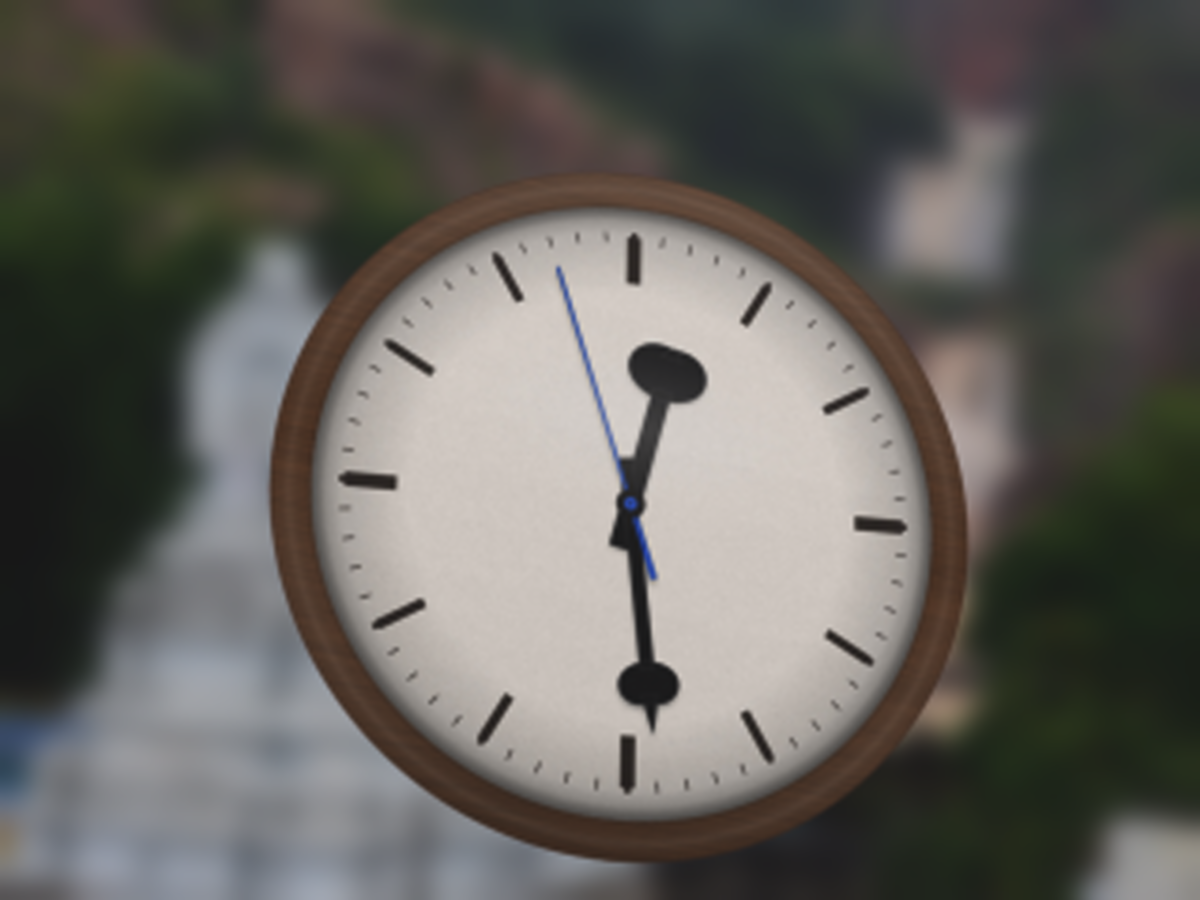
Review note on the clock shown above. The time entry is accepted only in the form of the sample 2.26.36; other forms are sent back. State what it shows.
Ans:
12.28.57
